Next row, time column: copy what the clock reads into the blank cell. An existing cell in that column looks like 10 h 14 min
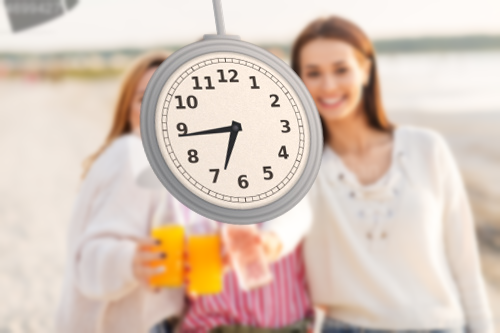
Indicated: 6 h 44 min
